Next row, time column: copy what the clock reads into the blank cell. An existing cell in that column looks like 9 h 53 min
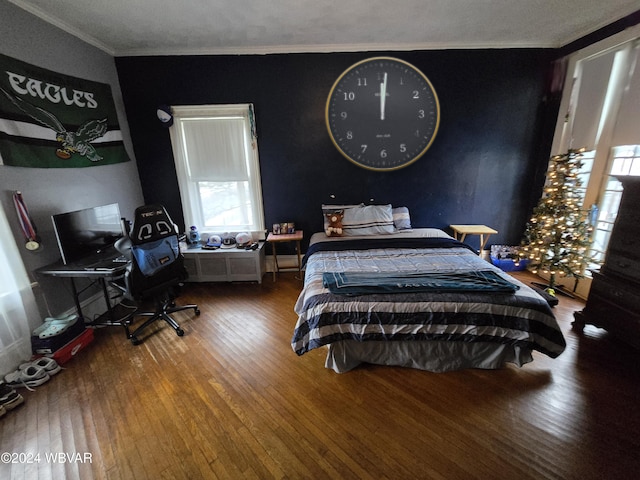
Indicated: 12 h 01 min
